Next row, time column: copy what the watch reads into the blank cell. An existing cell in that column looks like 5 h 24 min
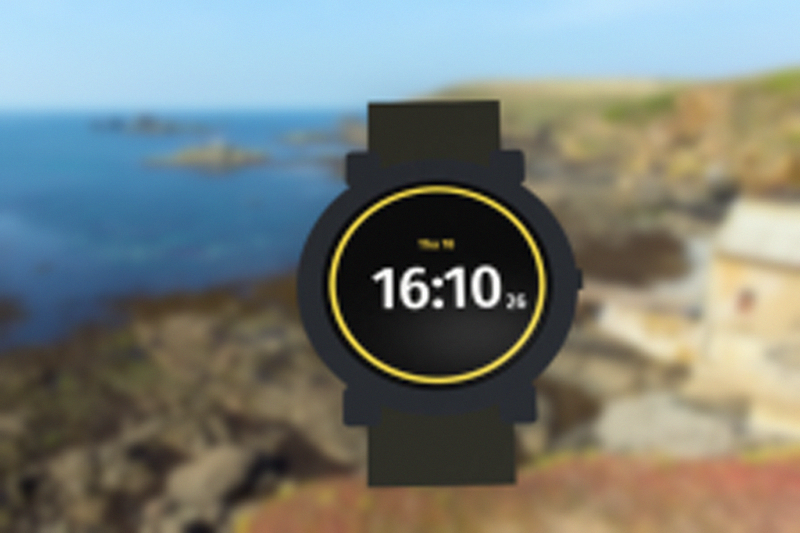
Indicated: 16 h 10 min
